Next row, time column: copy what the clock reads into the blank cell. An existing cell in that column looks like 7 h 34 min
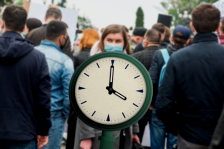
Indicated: 4 h 00 min
